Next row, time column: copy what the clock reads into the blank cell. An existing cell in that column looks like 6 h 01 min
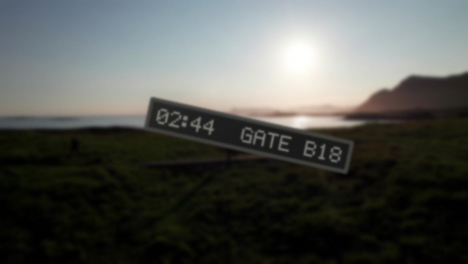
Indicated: 2 h 44 min
